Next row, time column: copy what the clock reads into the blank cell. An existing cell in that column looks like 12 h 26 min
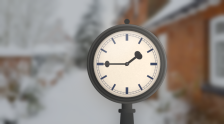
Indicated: 1 h 45 min
